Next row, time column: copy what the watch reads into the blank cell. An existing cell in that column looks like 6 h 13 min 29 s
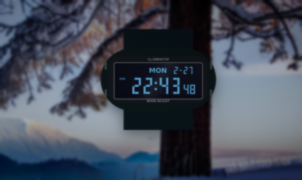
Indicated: 22 h 43 min 48 s
